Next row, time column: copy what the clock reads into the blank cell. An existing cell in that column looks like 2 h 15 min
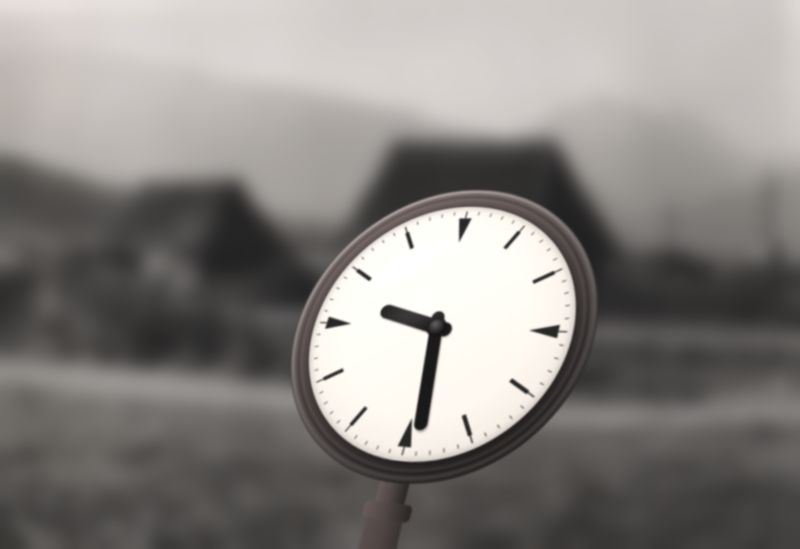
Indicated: 9 h 29 min
